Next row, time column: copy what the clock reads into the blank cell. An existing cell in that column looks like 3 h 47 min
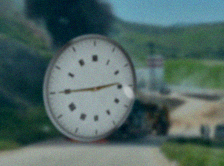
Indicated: 2 h 45 min
